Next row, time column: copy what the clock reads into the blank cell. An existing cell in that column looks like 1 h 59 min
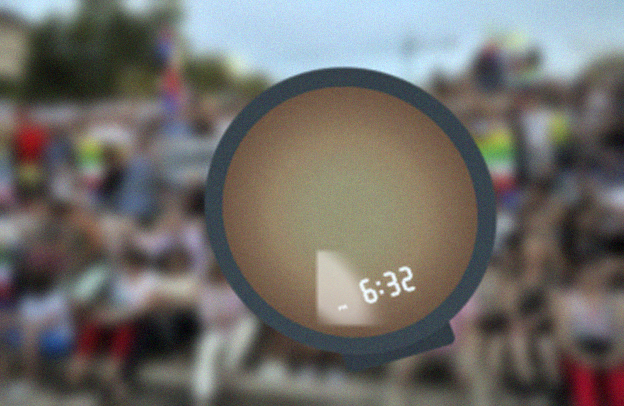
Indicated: 6 h 32 min
